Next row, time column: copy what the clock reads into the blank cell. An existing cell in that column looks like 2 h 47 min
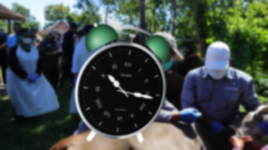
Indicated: 10 h 16 min
